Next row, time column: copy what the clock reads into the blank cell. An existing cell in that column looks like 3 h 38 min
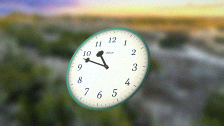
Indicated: 10 h 48 min
